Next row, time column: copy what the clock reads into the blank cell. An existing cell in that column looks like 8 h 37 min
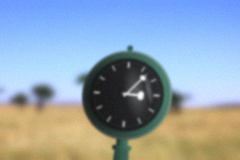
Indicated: 3 h 07 min
